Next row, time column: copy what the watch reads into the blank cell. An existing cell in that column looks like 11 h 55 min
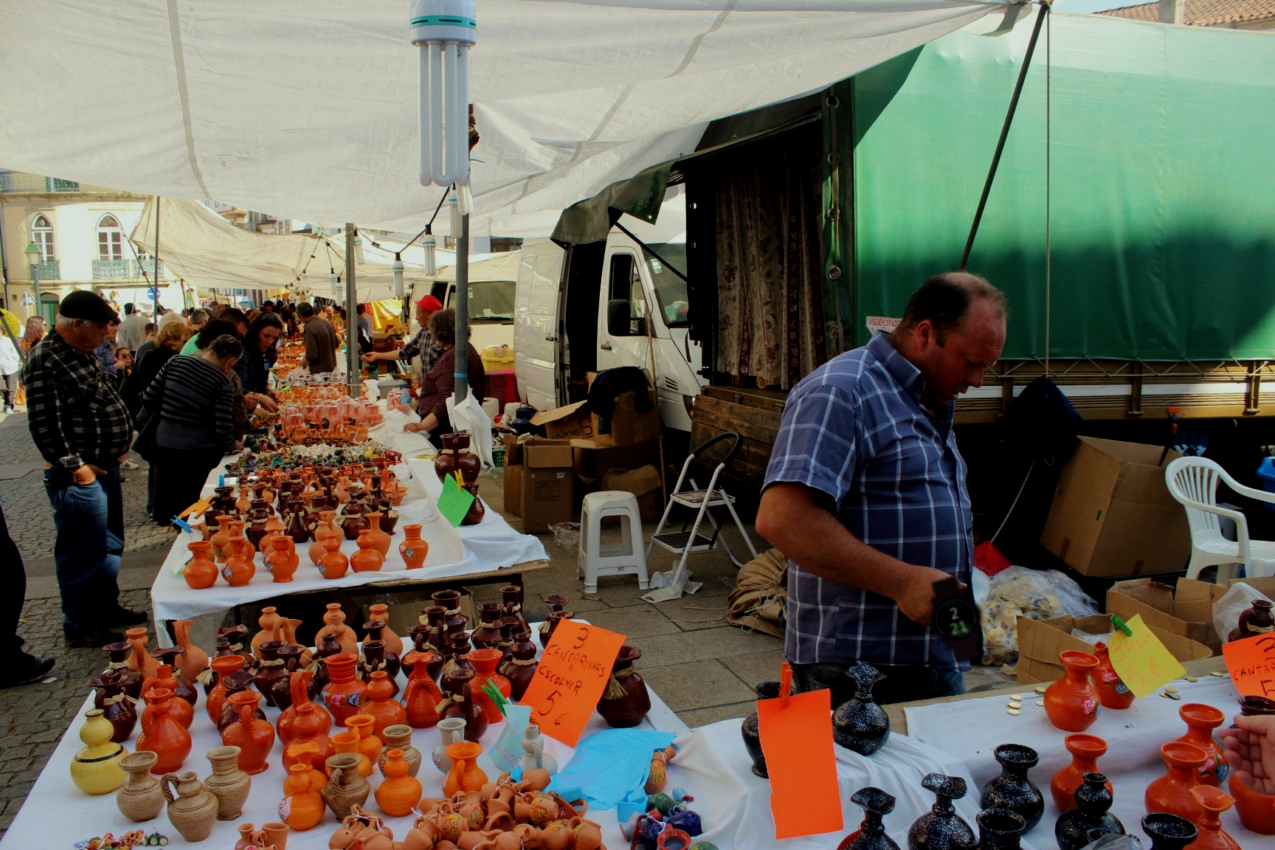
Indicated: 2 h 21 min
